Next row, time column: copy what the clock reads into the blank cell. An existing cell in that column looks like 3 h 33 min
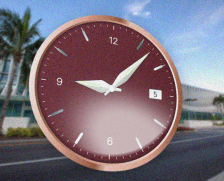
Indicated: 9 h 07 min
